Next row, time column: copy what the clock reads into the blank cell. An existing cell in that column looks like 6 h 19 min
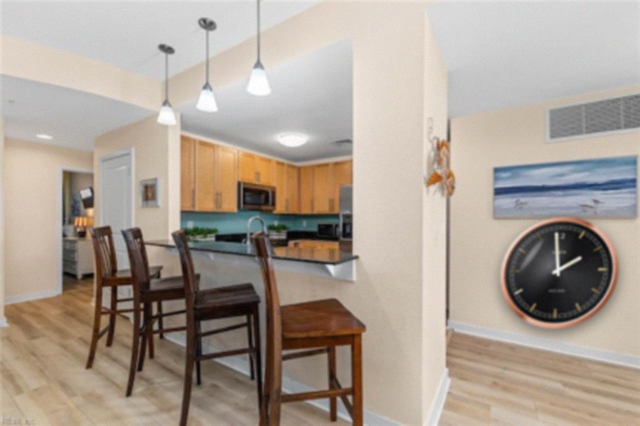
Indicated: 1 h 59 min
